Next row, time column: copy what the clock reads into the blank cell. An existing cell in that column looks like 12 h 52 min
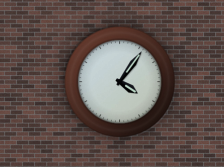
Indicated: 4 h 06 min
